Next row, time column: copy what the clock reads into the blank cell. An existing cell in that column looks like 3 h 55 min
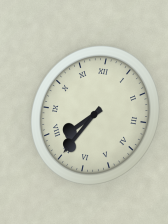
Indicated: 7 h 35 min
